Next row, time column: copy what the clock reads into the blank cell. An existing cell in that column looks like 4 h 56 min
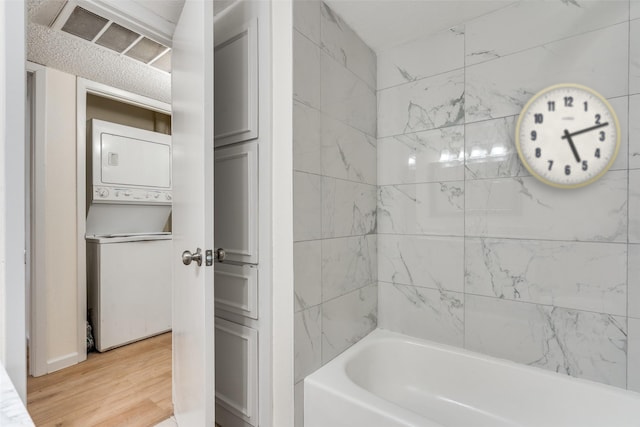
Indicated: 5 h 12 min
